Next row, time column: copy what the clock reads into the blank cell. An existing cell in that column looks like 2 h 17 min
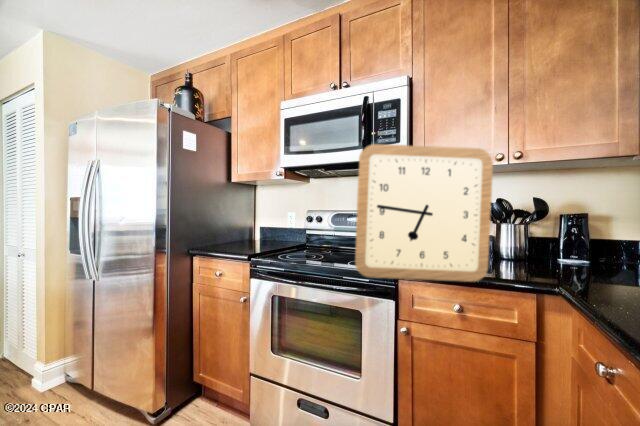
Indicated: 6 h 46 min
